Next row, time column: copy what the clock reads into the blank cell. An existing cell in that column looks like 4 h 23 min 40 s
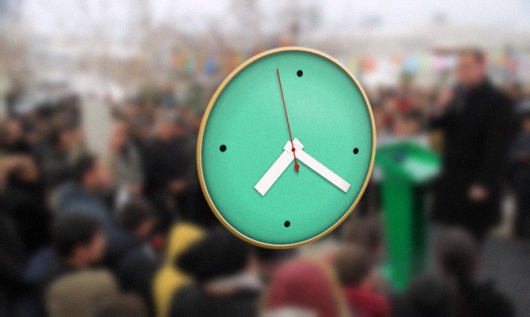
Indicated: 7 h 19 min 57 s
